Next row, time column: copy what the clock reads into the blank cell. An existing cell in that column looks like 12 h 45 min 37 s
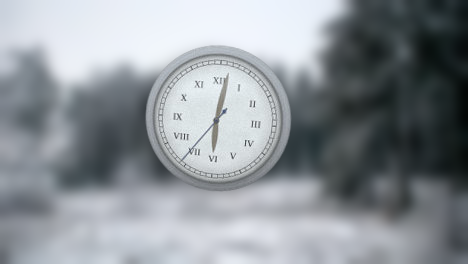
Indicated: 6 h 01 min 36 s
